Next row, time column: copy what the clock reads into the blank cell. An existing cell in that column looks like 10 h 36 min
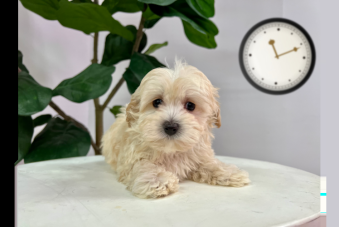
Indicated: 11 h 11 min
